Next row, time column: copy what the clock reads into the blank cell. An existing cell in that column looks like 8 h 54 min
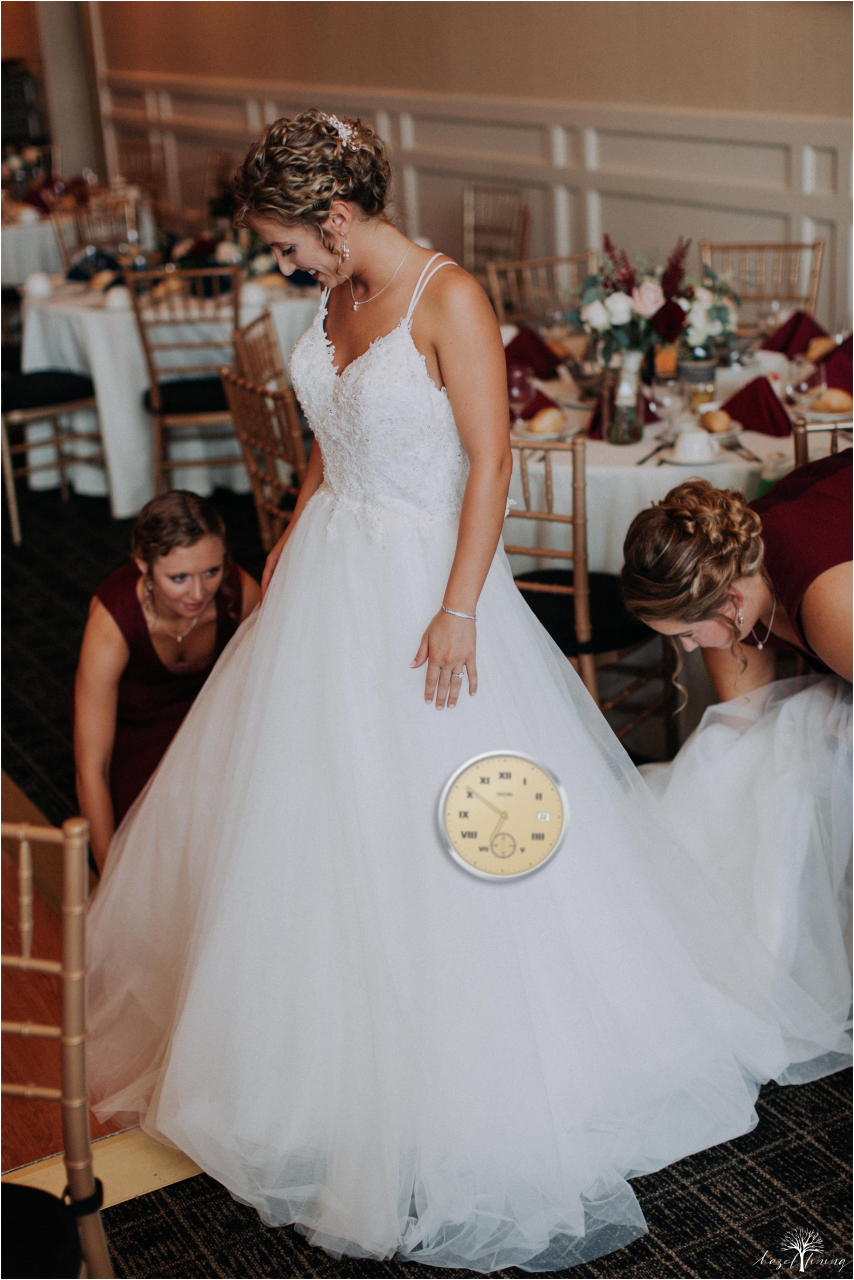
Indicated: 6 h 51 min
